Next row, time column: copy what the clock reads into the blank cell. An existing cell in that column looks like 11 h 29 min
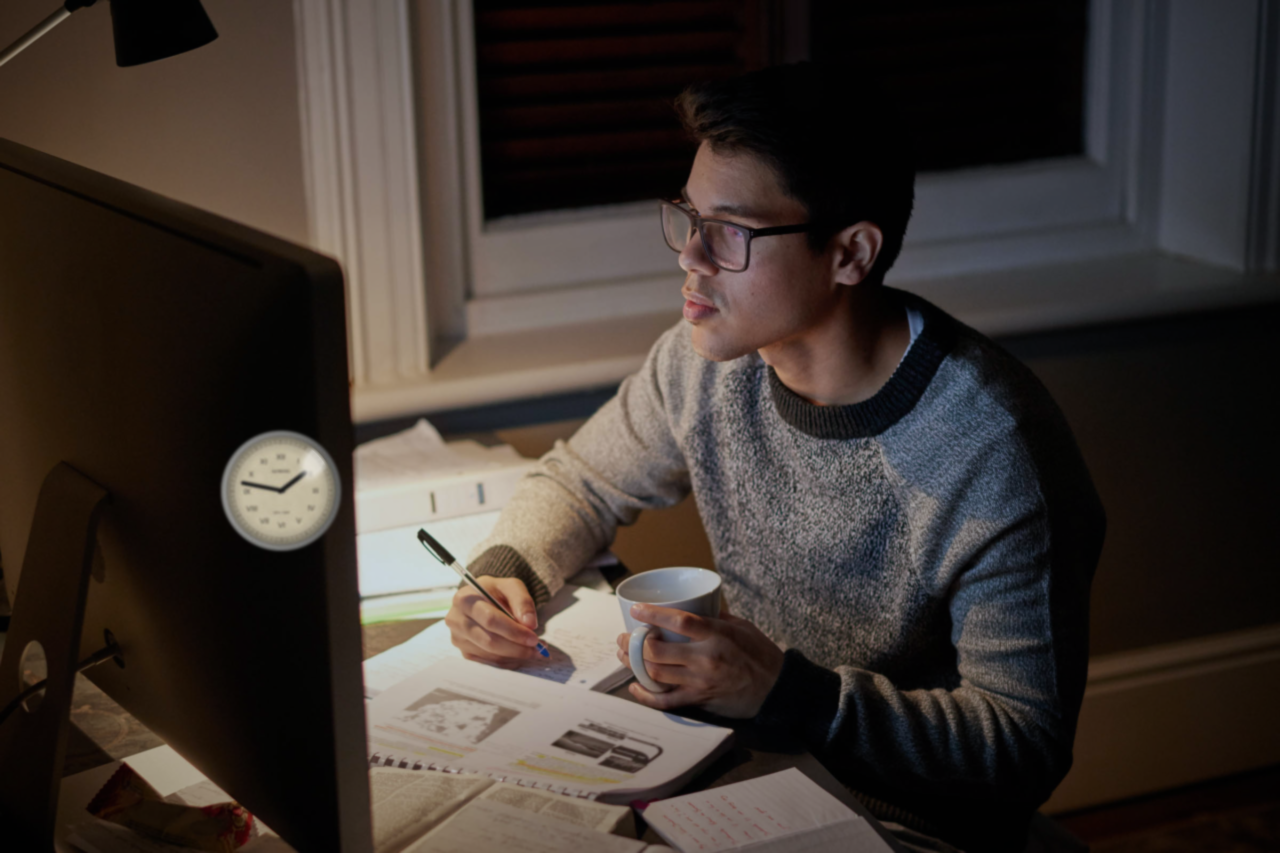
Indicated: 1 h 47 min
